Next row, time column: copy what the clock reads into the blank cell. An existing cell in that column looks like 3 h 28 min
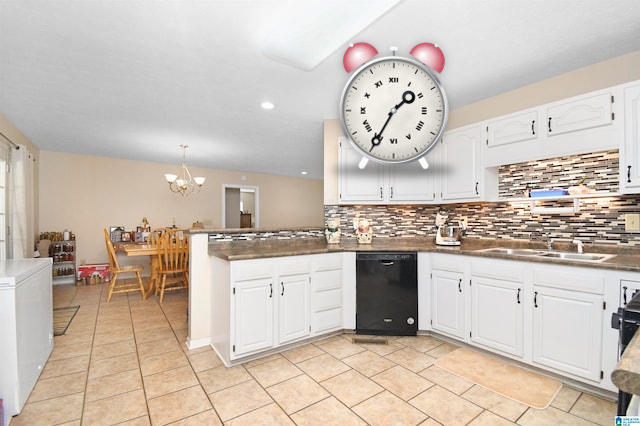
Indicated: 1 h 35 min
